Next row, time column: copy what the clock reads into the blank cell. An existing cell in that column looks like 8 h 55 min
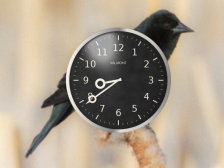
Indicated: 8 h 39 min
